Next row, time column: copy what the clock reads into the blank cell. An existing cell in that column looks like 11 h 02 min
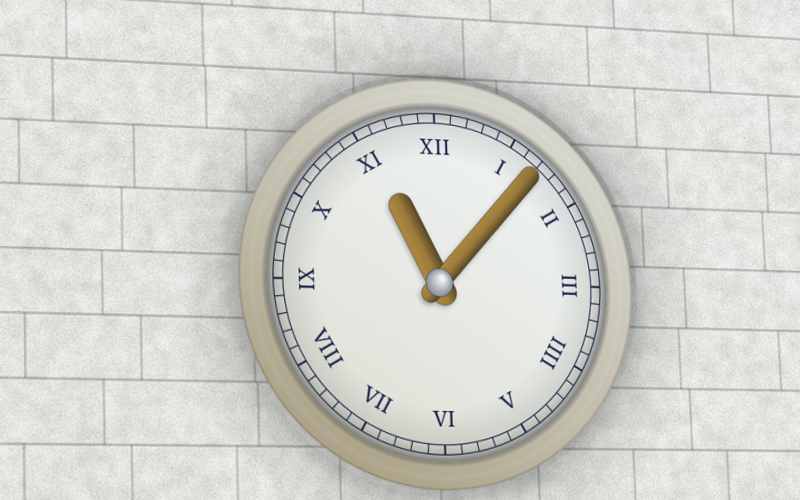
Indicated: 11 h 07 min
